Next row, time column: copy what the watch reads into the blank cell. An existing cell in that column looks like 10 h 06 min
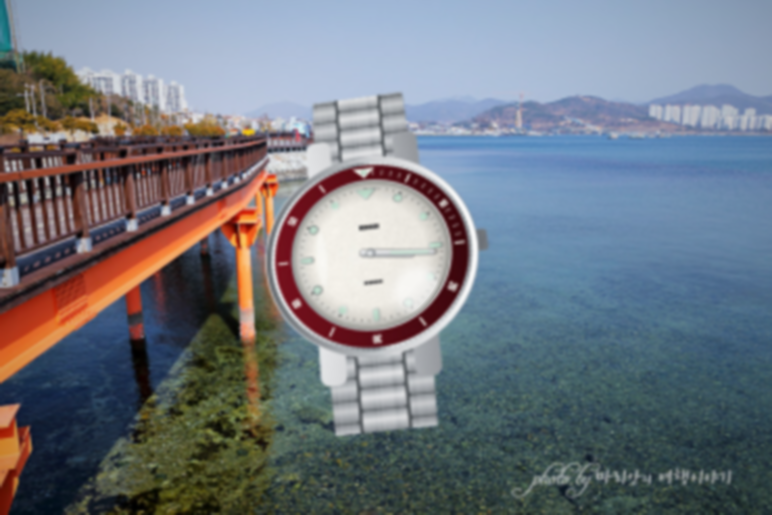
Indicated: 3 h 16 min
